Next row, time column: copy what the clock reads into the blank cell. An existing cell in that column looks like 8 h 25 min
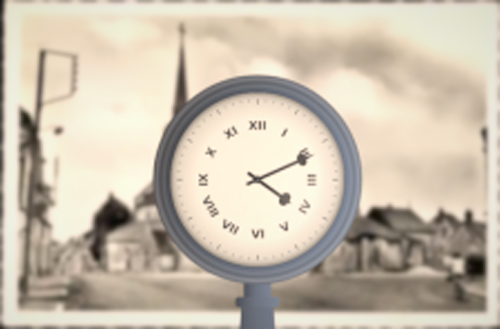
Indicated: 4 h 11 min
